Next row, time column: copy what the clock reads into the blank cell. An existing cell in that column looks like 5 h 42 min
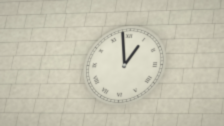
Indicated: 12 h 58 min
